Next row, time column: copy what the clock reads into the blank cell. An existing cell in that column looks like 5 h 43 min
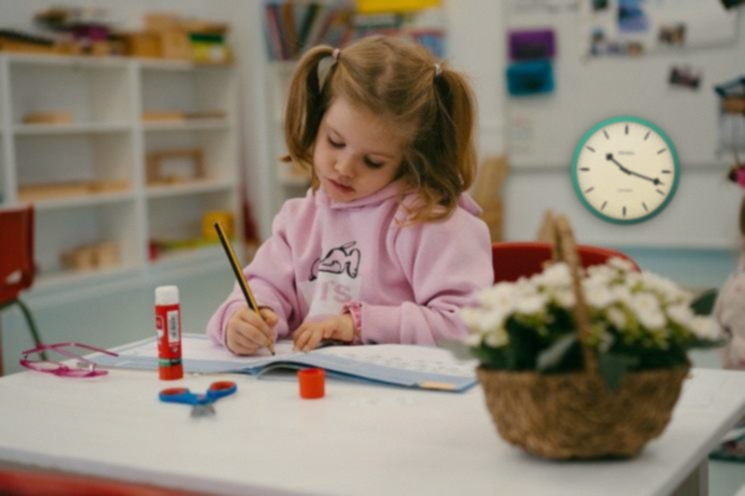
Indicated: 10 h 18 min
